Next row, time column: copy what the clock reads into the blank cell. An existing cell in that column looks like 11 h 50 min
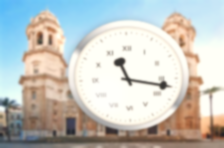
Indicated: 11 h 17 min
